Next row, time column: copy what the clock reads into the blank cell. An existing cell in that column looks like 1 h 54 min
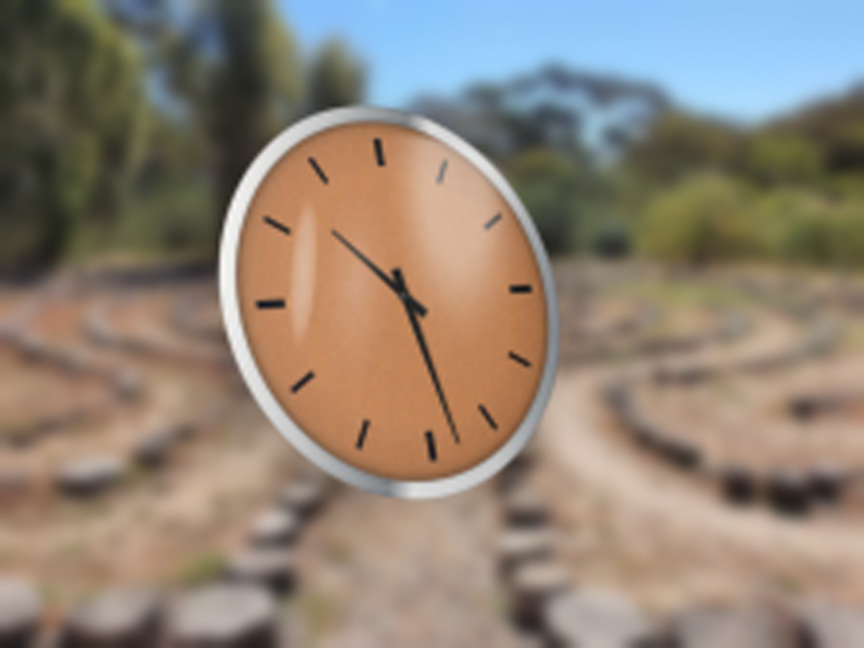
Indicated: 10 h 28 min
